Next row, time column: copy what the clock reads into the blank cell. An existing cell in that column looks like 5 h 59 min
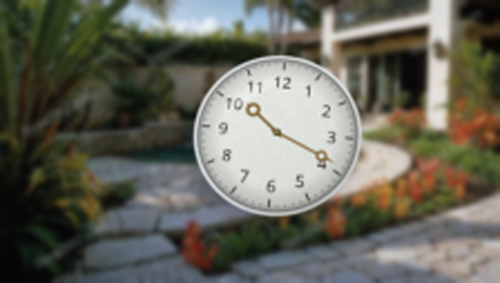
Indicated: 10 h 19 min
